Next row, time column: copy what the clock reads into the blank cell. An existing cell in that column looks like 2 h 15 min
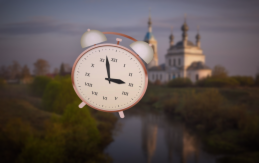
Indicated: 2 h 57 min
